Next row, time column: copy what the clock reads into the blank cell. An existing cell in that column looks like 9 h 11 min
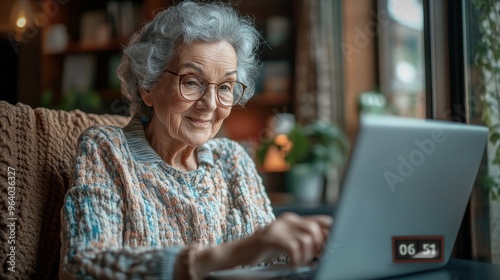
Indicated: 6 h 51 min
